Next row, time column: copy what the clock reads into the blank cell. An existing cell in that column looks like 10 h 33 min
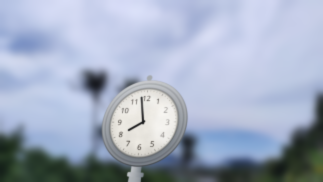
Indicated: 7 h 58 min
